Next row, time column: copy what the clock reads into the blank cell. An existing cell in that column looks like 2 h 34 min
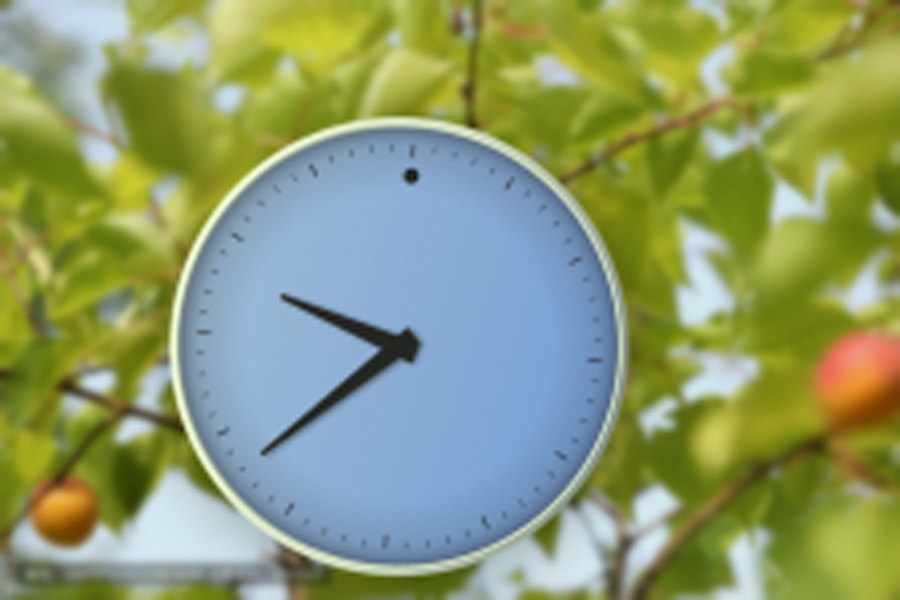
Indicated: 9 h 38 min
